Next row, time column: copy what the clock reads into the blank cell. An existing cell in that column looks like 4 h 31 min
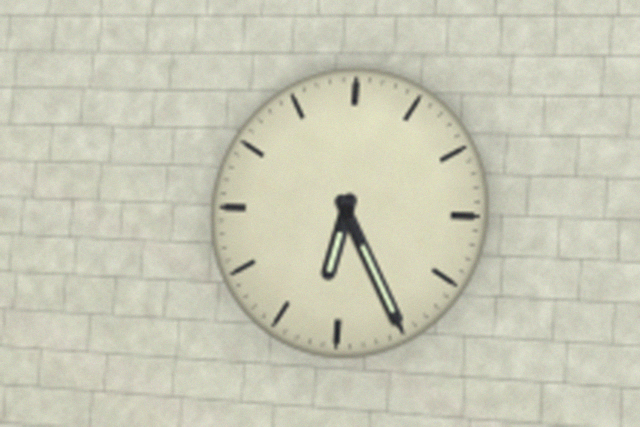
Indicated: 6 h 25 min
